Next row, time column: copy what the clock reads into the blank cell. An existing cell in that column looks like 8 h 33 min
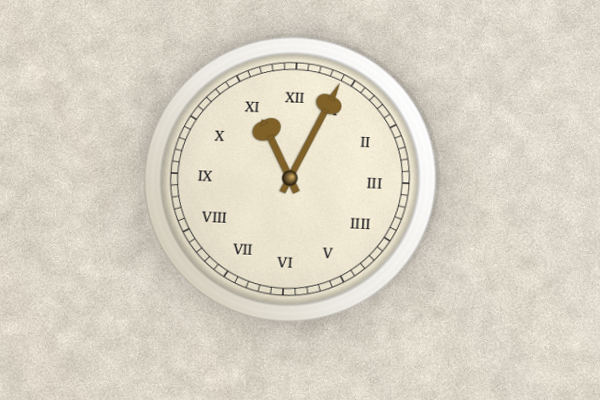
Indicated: 11 h 04 min
